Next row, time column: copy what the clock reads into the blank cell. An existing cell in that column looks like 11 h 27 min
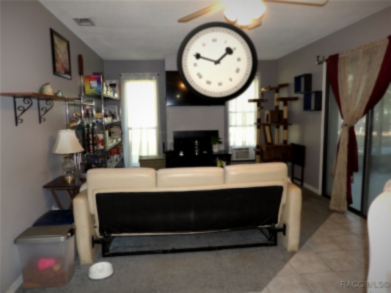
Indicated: 1 h 49 min
